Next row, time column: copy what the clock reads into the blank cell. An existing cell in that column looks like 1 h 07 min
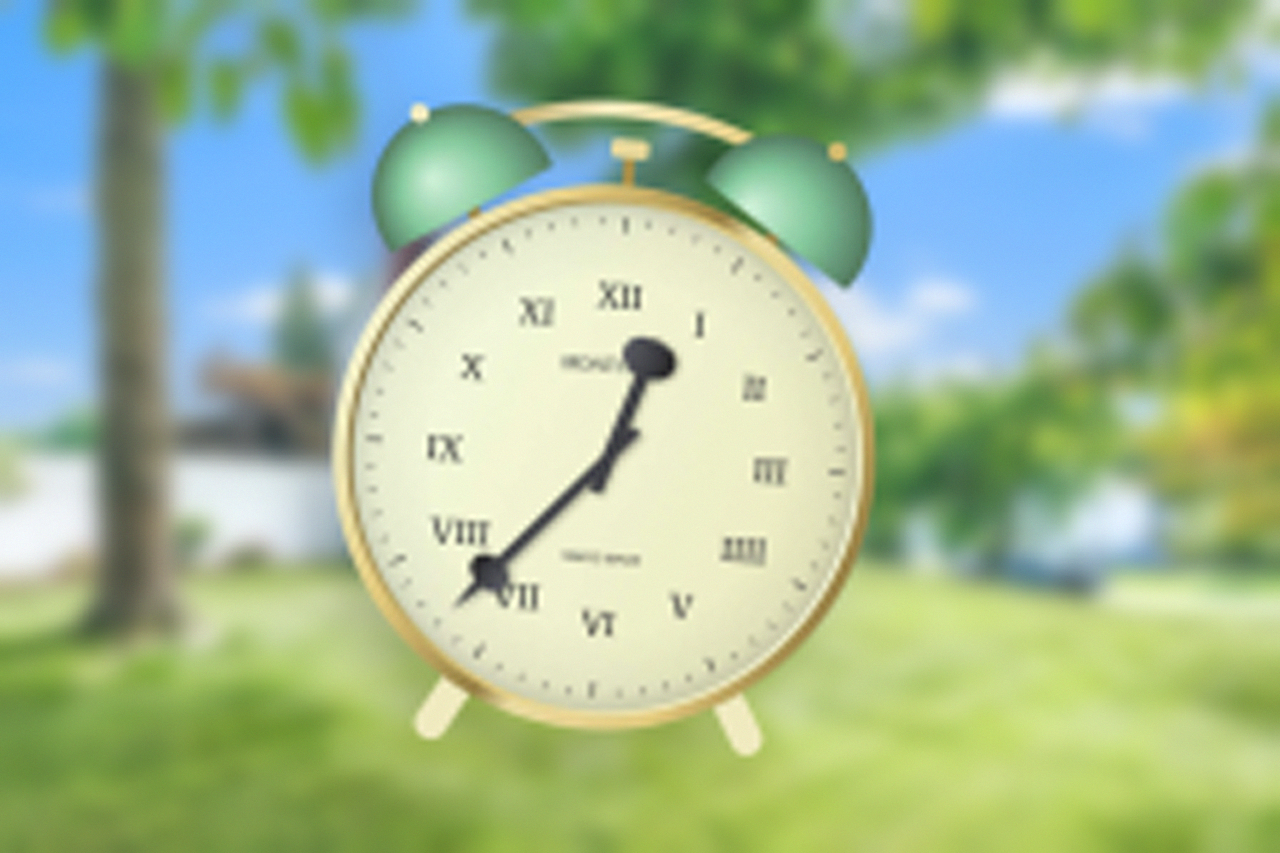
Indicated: 12 h 37 min
